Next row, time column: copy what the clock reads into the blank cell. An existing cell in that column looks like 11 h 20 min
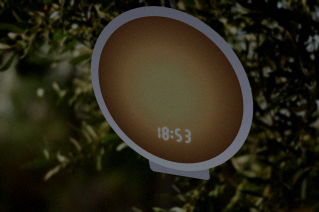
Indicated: 18 h 53 min
